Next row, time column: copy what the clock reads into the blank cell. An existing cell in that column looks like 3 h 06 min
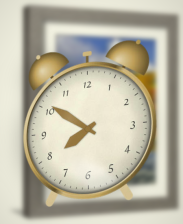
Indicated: 7 h 51 min
